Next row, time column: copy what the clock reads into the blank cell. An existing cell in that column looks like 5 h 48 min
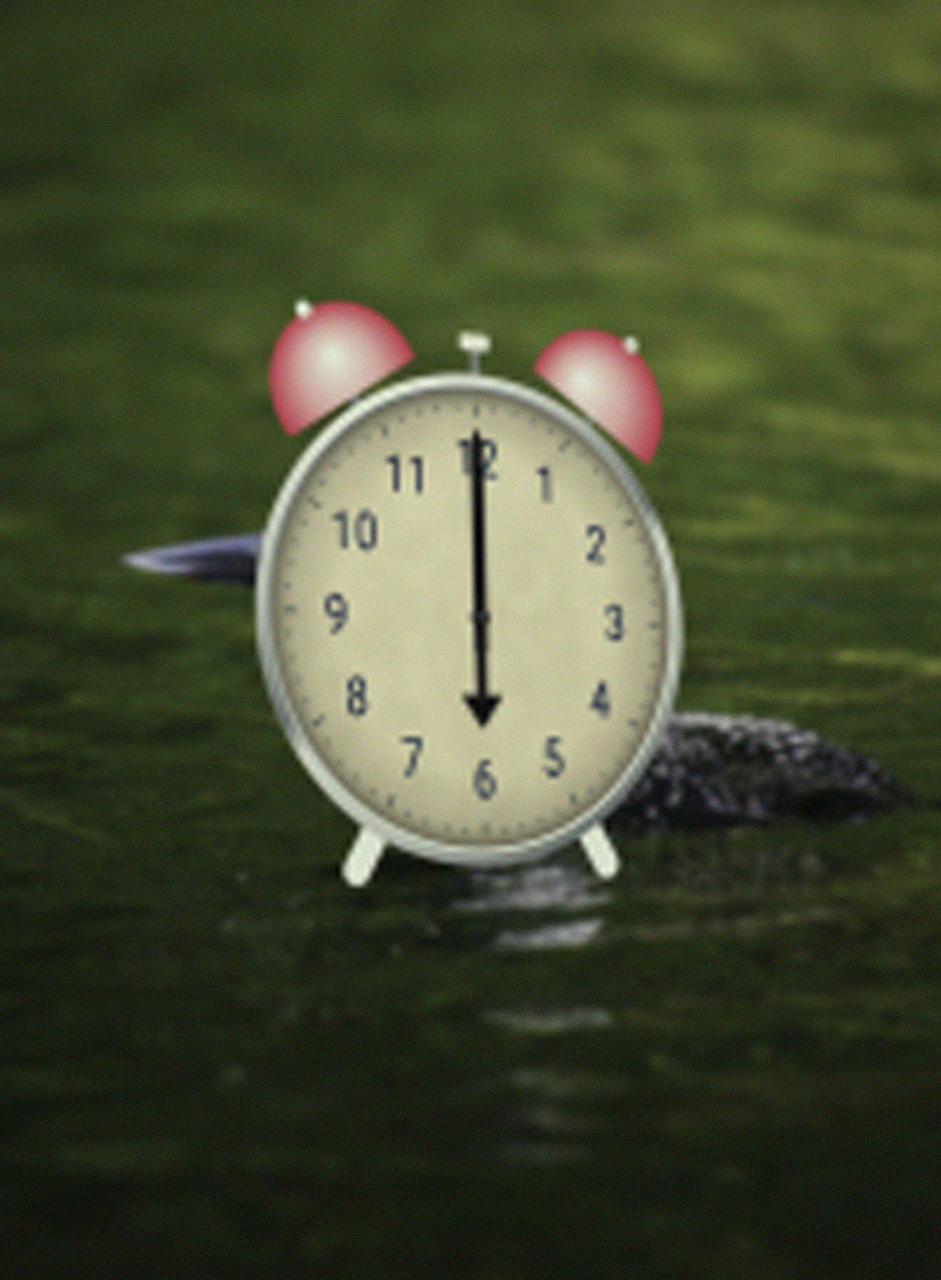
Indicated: 6 h 00 min
